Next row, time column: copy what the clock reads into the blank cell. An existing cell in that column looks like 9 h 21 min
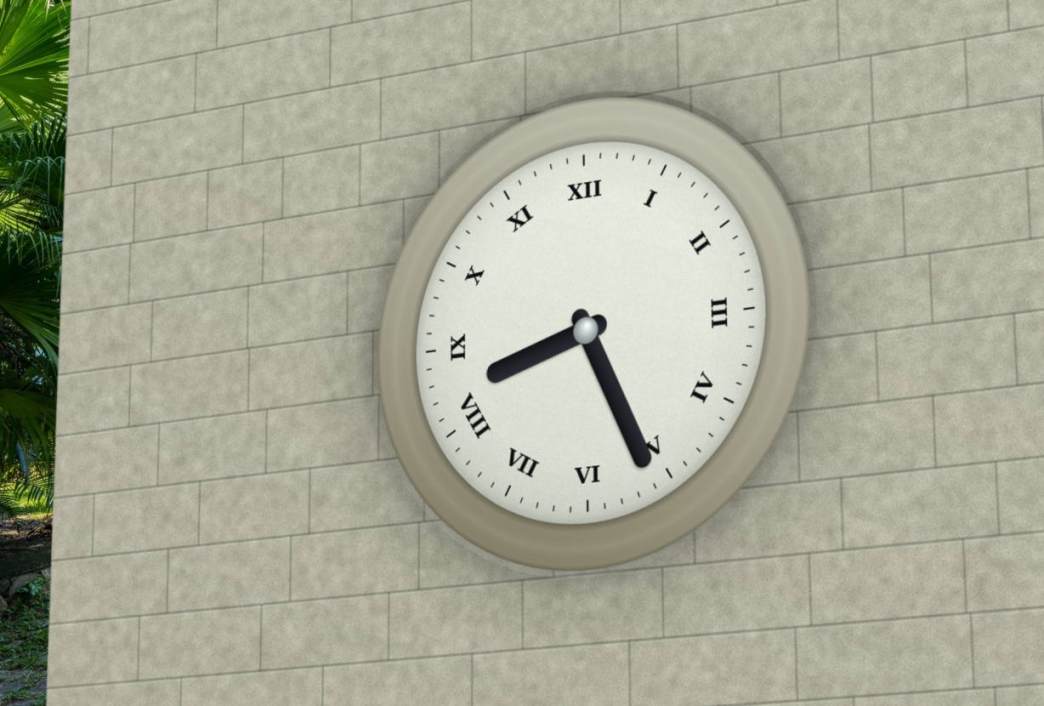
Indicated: 8 h 26 min
